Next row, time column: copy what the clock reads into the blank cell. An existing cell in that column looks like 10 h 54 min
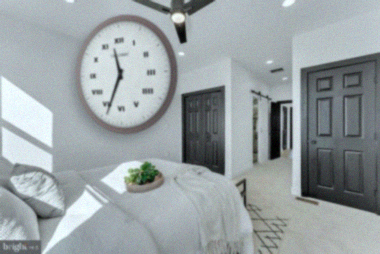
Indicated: 11 h 34 min
